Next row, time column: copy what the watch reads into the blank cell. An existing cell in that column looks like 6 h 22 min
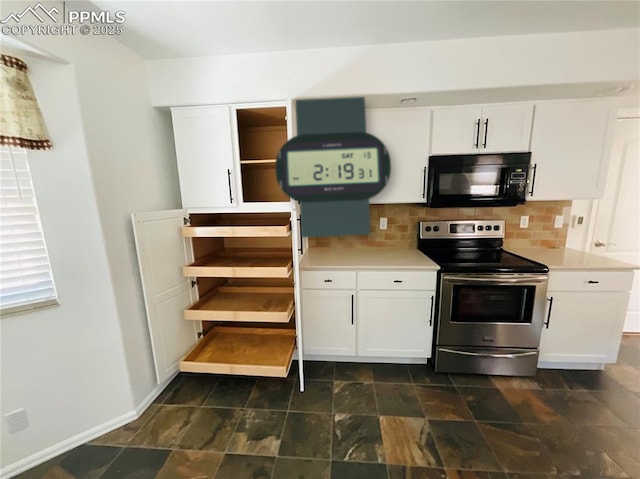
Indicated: 2 h 19 min
